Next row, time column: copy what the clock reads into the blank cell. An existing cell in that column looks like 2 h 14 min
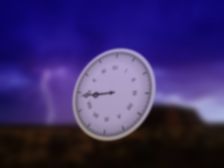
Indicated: 8 h 44 min
